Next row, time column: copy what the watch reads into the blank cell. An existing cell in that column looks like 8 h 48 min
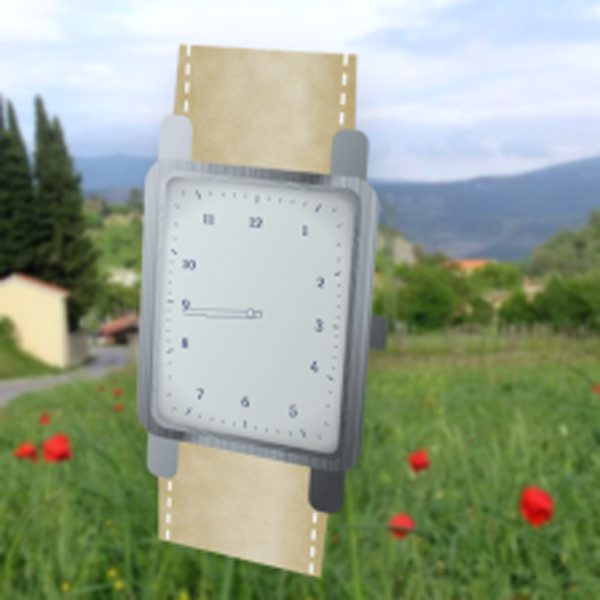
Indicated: 8 h 44 min
